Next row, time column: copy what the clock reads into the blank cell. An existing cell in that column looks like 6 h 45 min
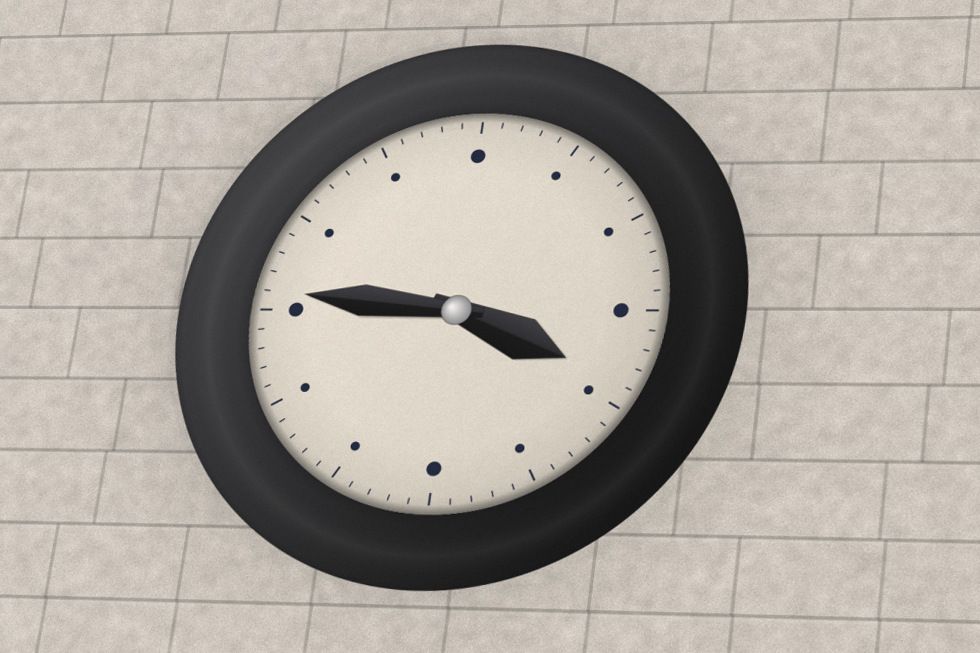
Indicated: 3 h 46 min
